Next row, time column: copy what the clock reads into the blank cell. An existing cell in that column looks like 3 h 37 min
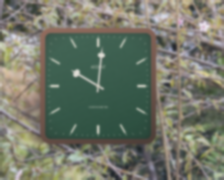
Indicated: 10 h 01 min
